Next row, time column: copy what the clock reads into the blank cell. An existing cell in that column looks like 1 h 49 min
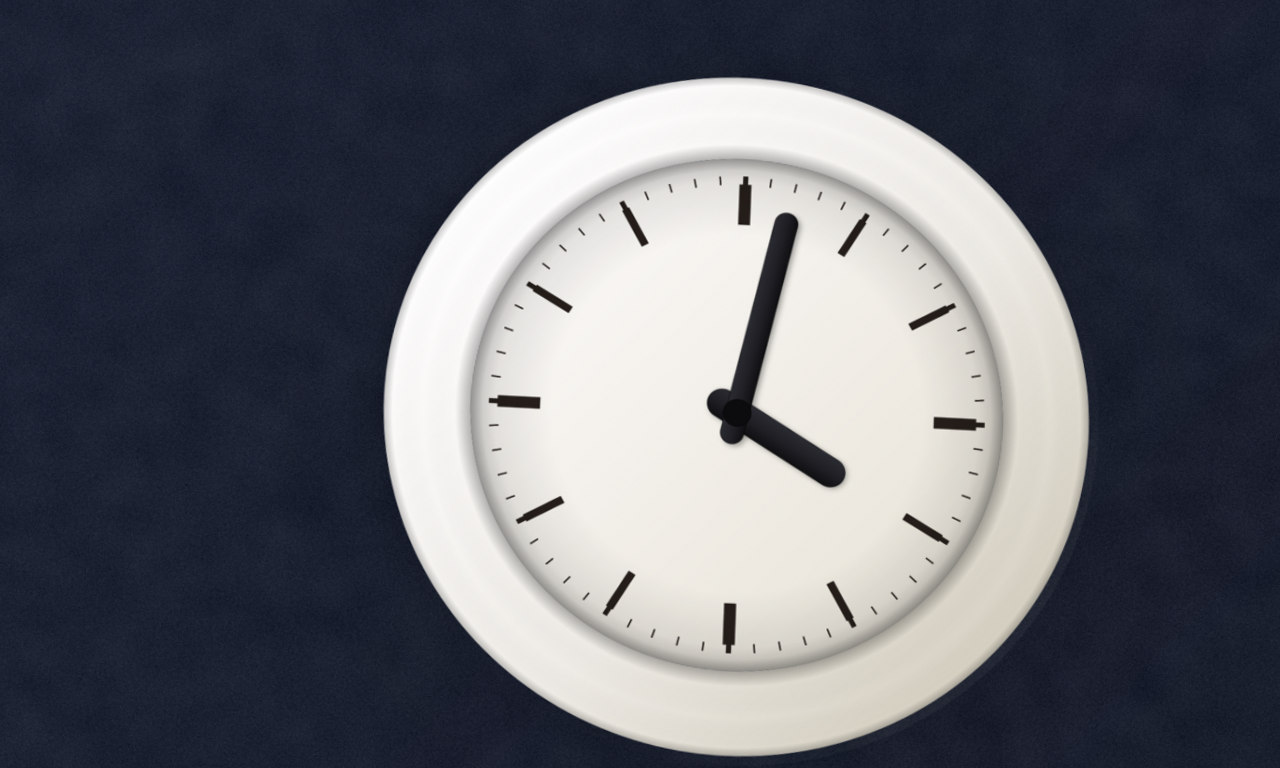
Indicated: 4 h 02 min
